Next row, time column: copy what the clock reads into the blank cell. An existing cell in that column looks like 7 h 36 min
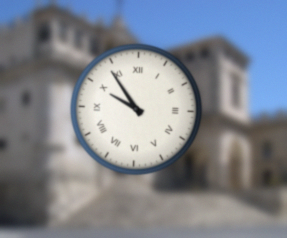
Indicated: 9 h 54 min
